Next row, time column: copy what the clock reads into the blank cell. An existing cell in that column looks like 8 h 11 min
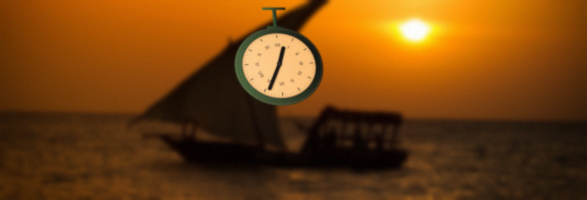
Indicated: 12 h 34 min
